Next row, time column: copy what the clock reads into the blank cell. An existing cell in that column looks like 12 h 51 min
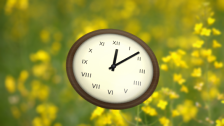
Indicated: 12 h 08 min
